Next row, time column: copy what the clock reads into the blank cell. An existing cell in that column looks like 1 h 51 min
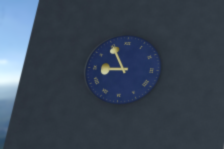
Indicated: 8 h 55 min
